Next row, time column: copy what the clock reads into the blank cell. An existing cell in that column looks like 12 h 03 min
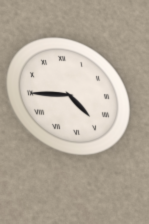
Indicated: 4 h 45 min
